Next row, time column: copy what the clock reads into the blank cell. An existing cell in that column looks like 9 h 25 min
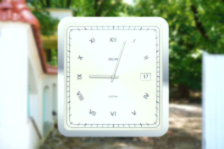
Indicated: 9 h 03 min
